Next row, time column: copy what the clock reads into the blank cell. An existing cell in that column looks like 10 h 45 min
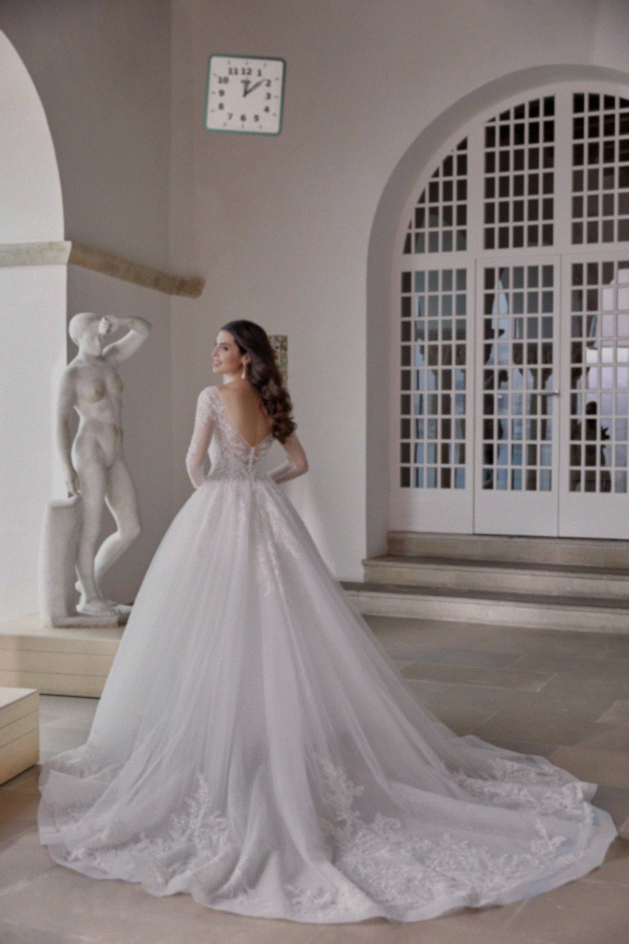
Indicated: 12 h 08 min
